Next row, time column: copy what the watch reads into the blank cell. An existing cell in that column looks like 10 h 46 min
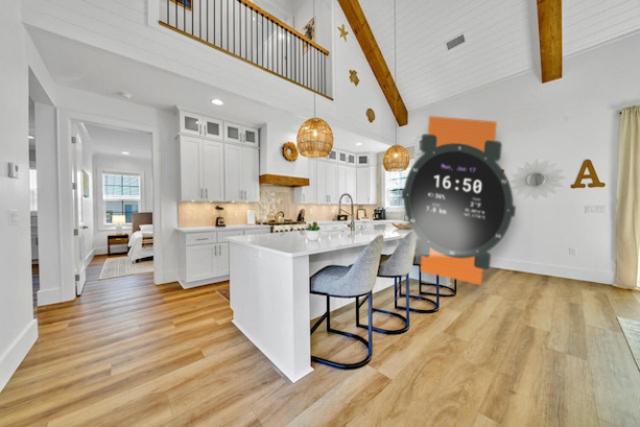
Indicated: 16 h 50 min
